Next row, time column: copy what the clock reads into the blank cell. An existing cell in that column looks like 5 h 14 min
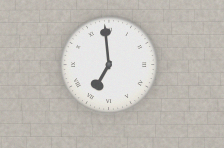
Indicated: 6 h 59 min
